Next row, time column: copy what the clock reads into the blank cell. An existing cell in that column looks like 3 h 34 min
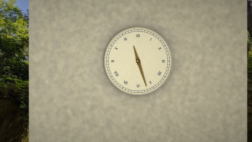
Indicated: 11 h 27 min
